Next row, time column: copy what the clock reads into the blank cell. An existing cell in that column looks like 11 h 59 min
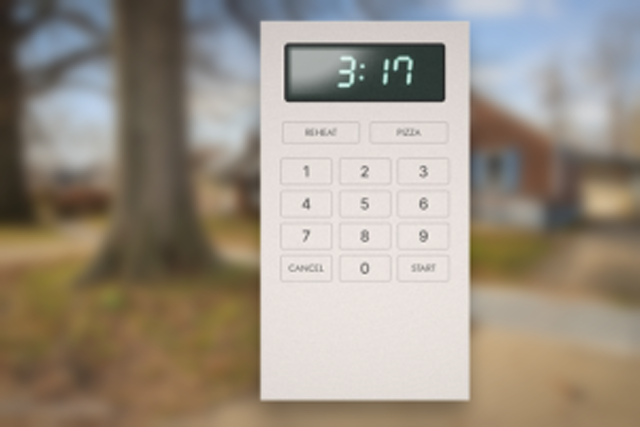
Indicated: 3 h 17 min
